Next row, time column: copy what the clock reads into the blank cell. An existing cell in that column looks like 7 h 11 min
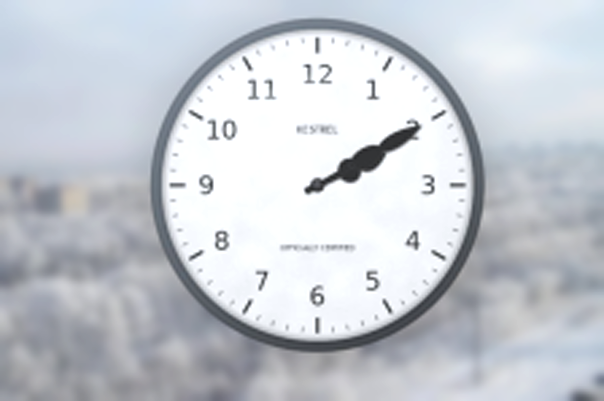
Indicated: 2 h 10 min
